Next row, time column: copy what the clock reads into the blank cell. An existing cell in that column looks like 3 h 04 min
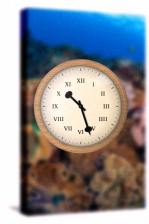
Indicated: 10 h 27 min
